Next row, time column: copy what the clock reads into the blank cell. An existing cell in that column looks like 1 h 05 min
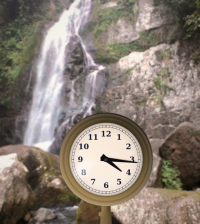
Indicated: 4 h 16 min
